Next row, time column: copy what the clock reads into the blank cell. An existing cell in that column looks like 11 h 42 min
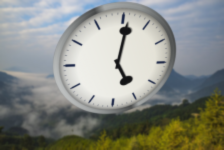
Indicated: 5 h 01 min
